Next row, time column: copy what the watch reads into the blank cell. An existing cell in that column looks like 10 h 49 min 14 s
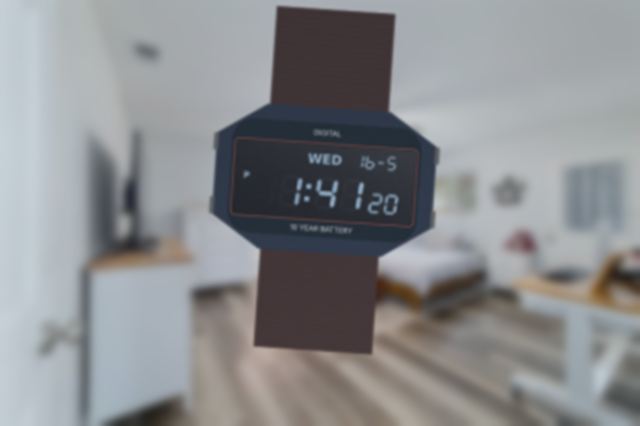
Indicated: 1 h 41 min 20 s
